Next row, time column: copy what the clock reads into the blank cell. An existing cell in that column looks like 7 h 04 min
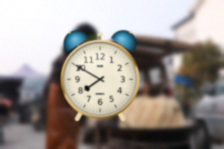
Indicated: 7 h 50 min
